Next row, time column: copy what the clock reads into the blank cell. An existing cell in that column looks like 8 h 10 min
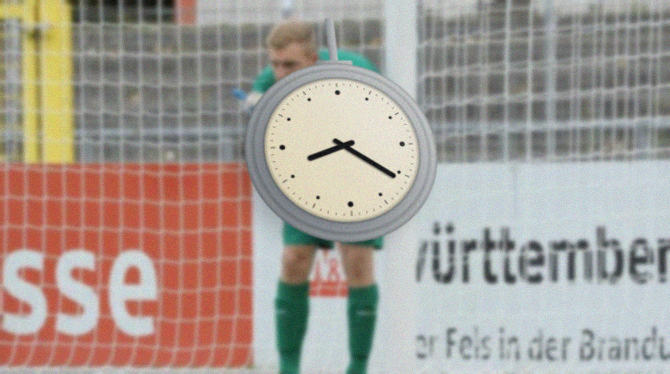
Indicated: 8 h 21 min
